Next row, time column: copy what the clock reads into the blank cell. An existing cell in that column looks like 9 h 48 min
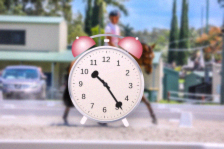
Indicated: 10 h 24 min
